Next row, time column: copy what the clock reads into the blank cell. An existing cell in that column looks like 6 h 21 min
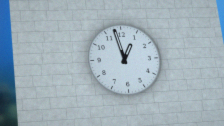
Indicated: 12 h 58 min
